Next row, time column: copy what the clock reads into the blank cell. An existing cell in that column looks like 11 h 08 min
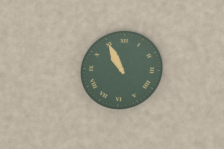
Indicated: 10 h 55 min
